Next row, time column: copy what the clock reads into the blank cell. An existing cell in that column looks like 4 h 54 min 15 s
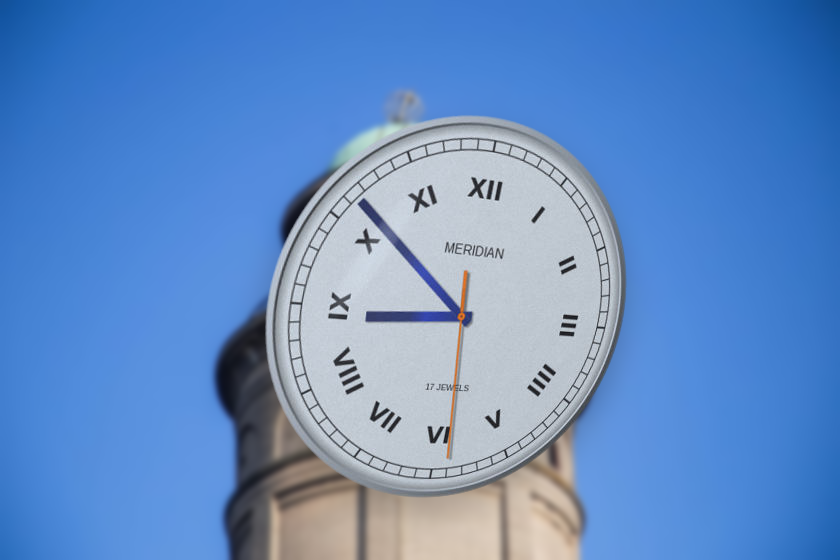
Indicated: 8 h 51 min 29 s
